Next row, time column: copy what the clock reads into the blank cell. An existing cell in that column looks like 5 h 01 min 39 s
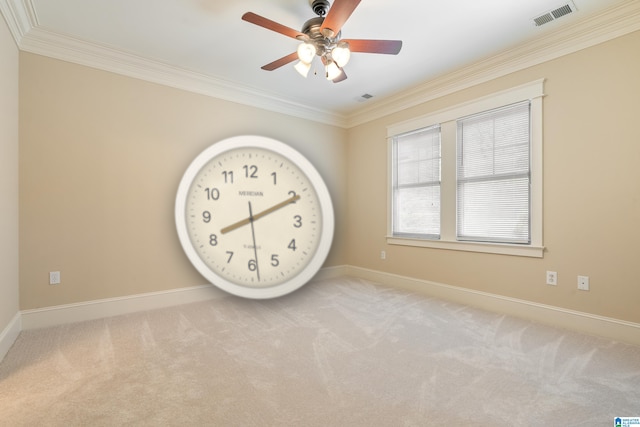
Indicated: 8 h 10 min 29 s
